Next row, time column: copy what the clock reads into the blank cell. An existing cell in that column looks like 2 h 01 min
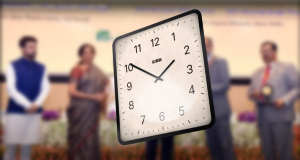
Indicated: 1 h 51 min
